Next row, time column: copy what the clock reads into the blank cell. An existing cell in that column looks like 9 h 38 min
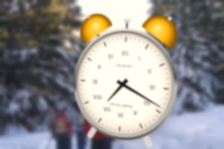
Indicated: 7 h 19 min
